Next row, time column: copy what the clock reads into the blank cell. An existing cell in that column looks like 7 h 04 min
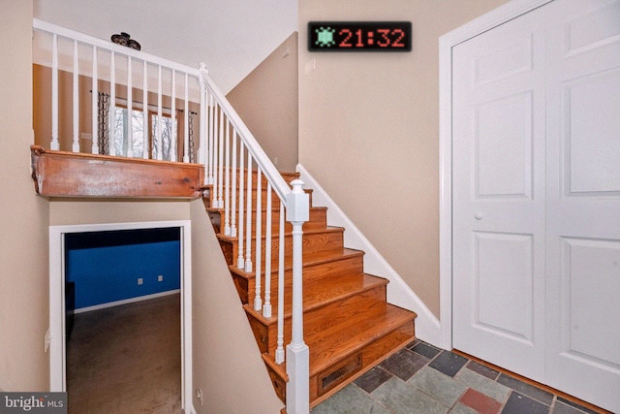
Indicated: 21 h 32 min
